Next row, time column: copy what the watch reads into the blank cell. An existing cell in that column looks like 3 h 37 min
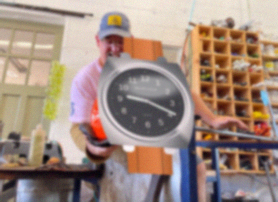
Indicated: 9 h 19 min
